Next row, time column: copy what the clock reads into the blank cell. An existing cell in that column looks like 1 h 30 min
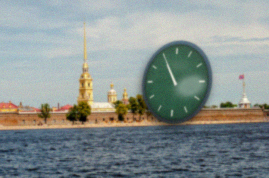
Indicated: 10 h 55 min
